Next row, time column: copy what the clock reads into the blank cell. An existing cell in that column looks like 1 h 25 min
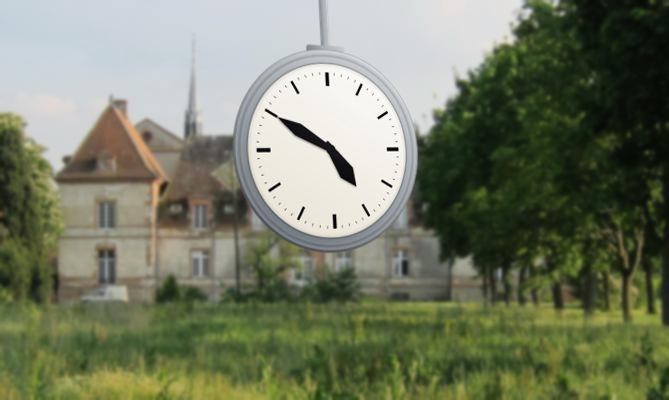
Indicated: 4 h 50 min
